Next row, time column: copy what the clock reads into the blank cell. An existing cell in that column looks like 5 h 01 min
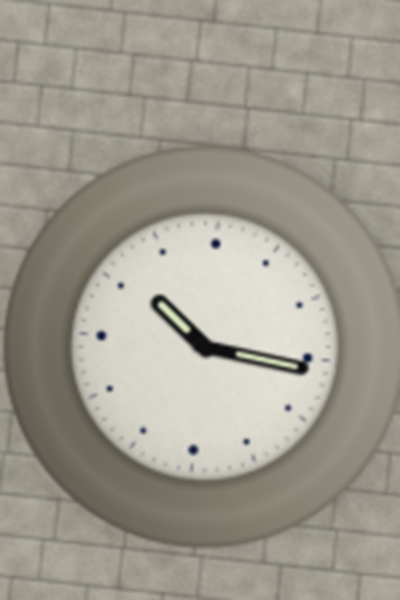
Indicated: 10 h 16 min
